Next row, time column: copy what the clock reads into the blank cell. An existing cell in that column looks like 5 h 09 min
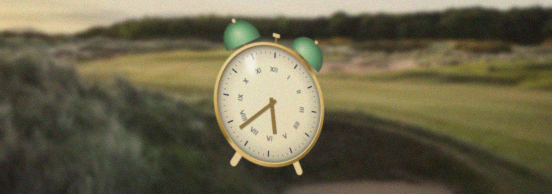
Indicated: 5 h 38 min
